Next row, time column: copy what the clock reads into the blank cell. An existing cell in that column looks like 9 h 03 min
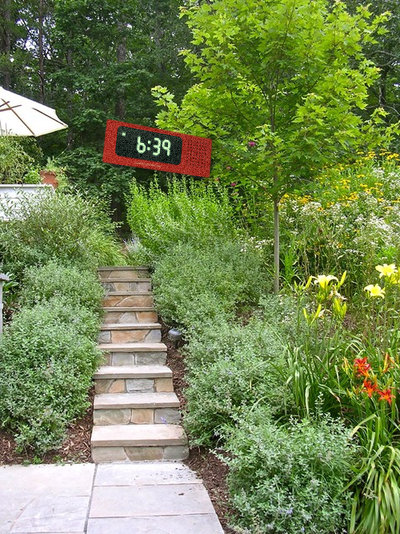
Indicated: 6 h 39 min
